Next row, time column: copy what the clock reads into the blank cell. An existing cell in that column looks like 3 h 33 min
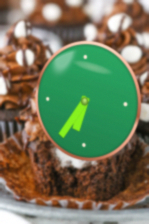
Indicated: 6 h 36 min
